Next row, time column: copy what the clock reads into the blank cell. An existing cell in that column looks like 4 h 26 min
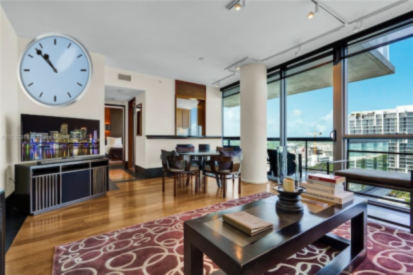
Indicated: 10 h 53 min
